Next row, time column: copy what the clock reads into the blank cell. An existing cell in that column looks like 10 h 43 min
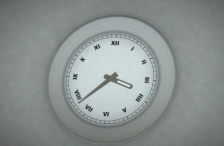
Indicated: 3 h 38 min
